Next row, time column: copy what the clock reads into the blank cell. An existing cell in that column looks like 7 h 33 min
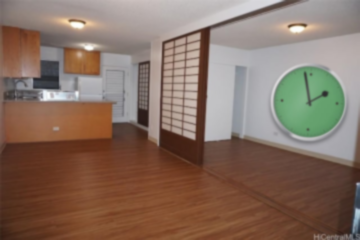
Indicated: 1 h 58 min
